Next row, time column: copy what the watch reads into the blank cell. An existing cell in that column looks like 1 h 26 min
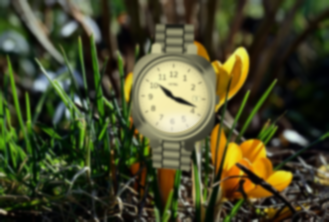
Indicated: 10 h 18 min
